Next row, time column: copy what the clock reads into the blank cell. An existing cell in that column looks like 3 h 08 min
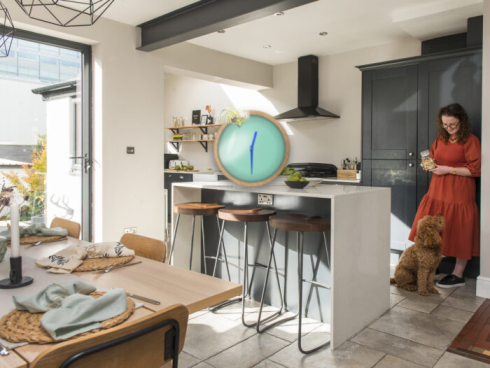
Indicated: 12 h 30 min
